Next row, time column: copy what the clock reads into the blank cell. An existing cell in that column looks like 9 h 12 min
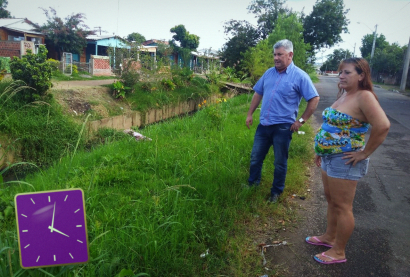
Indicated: 4 h 02 min
